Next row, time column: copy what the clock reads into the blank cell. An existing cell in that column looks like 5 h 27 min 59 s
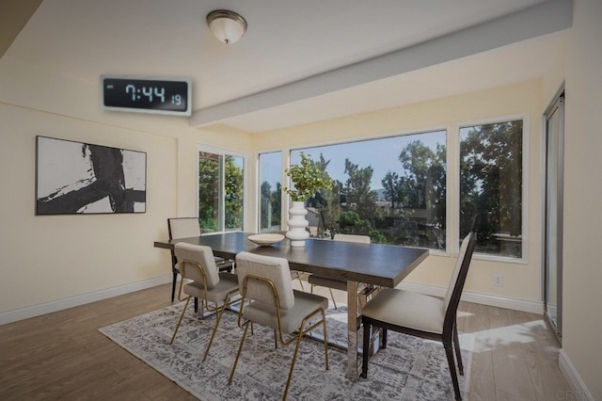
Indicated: 7 h 44 min 19 s
